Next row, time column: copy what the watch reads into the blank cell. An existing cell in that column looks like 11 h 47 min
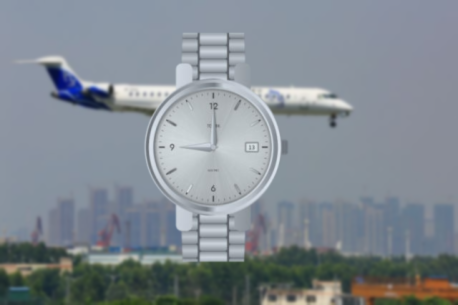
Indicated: 9 h 00 min
